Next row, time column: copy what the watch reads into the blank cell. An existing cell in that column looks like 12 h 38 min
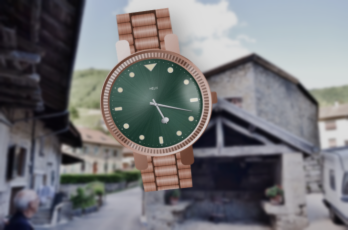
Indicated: 5 h 18 min
